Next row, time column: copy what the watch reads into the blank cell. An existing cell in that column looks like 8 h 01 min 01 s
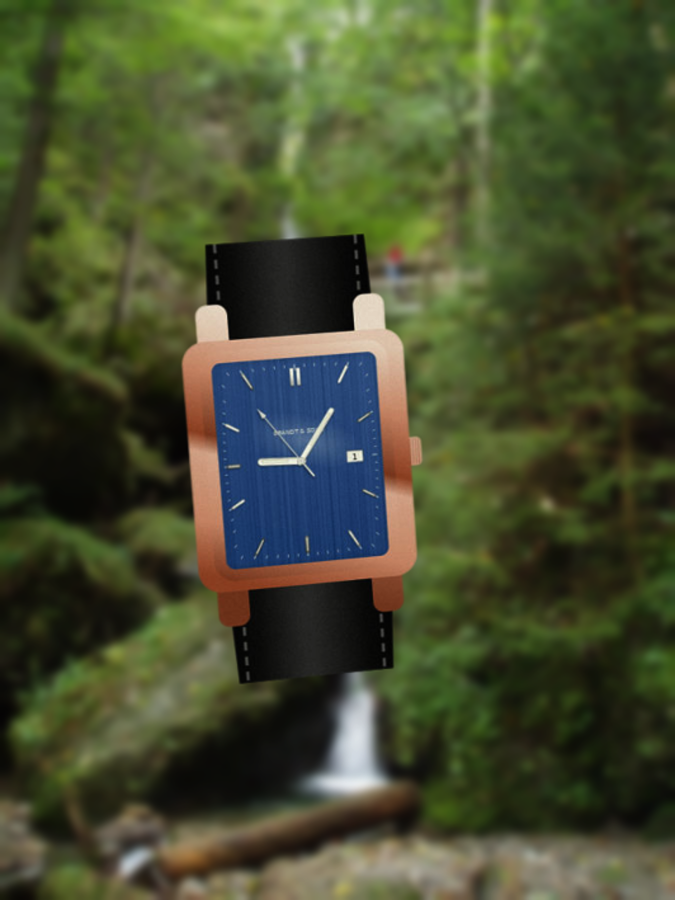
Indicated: 9 h 05 min 54 s
